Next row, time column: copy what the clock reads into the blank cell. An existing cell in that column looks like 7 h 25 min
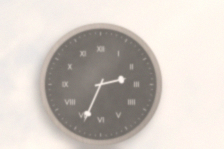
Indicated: 2 h 34 min
